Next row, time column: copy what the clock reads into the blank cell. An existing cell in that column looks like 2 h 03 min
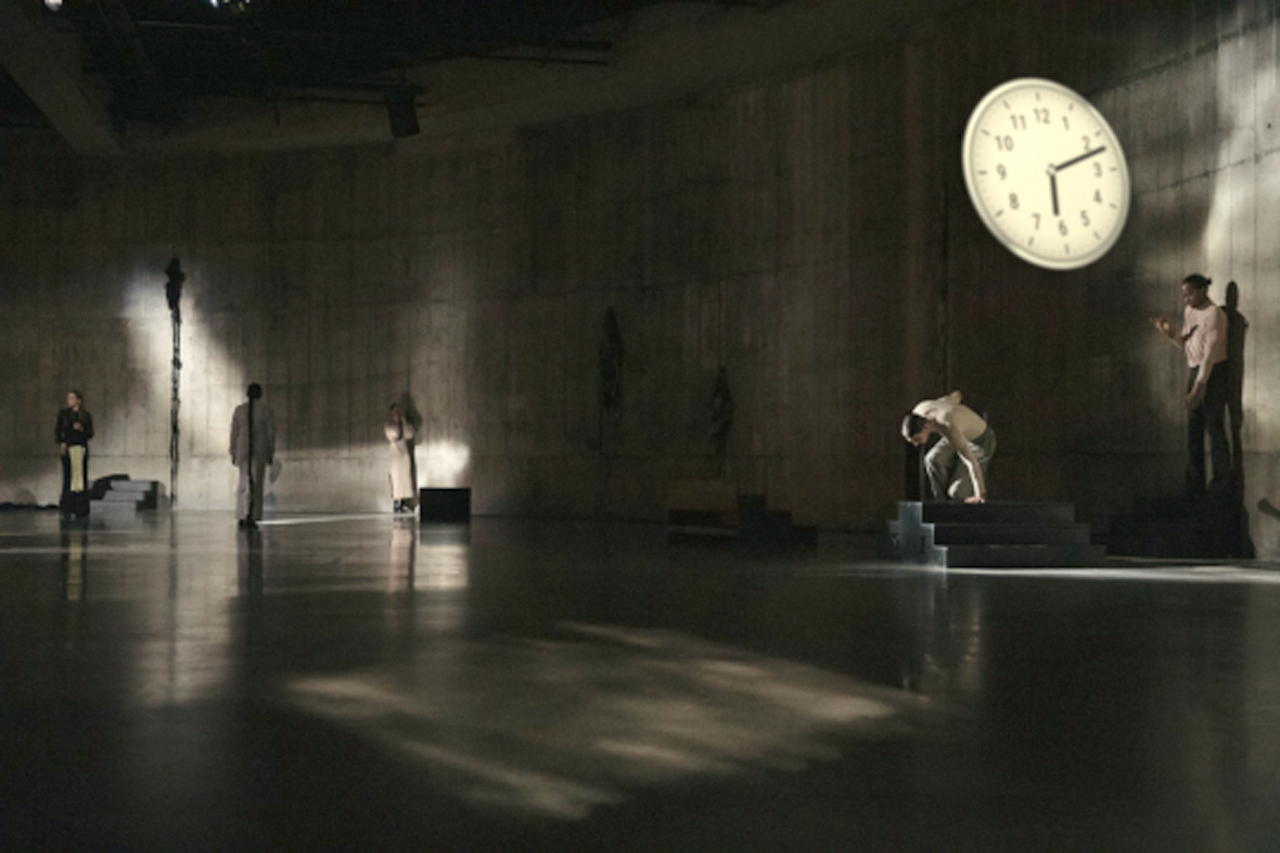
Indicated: 6 h 12 min
